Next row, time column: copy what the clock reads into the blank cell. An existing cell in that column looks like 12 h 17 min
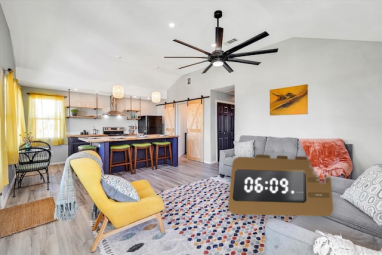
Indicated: 6 h 09 min
